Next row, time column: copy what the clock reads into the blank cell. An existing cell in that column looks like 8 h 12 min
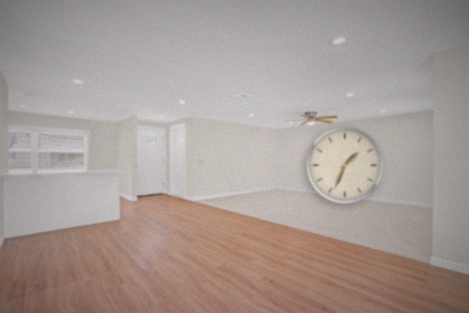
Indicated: 1 h 34 min
